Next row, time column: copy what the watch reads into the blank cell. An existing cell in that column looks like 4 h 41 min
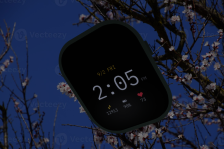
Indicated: 2 h 05 min
